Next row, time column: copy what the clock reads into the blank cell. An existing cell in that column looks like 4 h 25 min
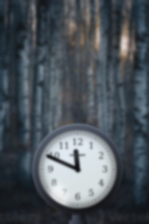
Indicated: 11 h 49 min
